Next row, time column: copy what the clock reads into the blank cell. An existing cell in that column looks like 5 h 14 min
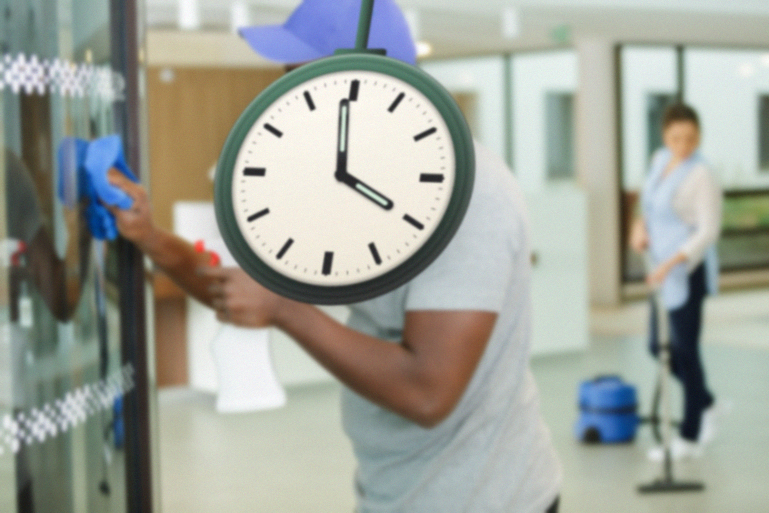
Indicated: 3 h 59 min
